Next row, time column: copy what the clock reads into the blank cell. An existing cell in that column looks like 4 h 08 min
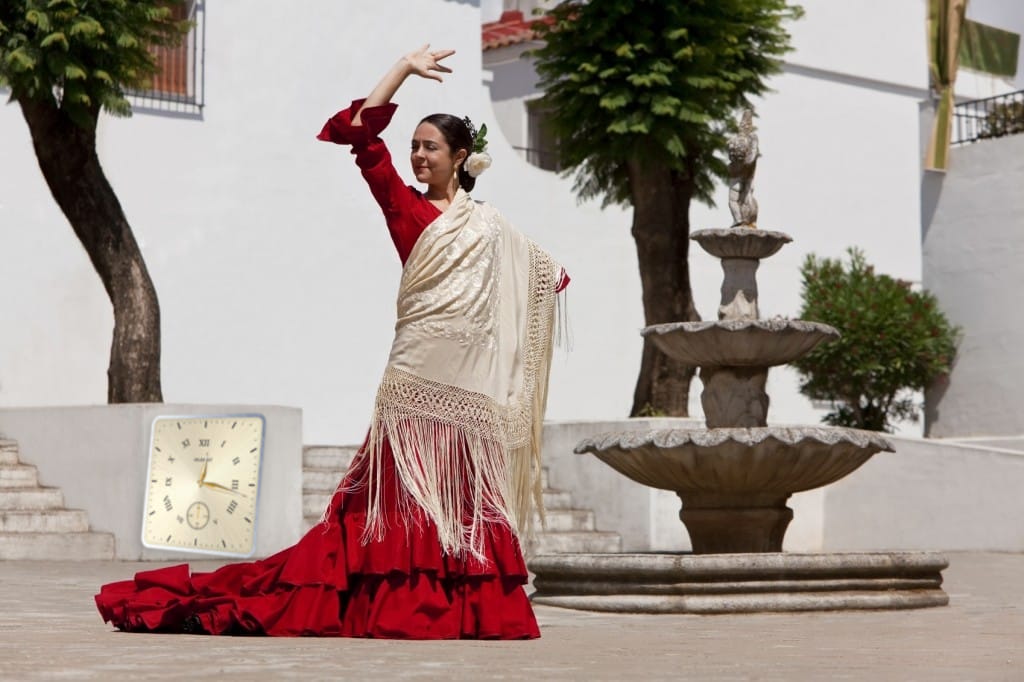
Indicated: 12 h 17 min
